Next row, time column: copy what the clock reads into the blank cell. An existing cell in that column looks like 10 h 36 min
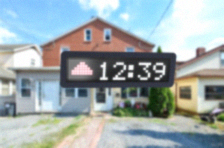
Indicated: 12 h 39 min
